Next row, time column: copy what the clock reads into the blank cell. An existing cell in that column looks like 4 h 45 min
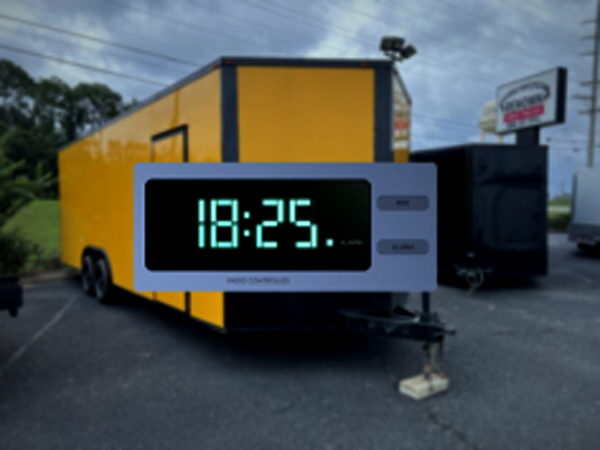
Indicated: 18 h 25 min
